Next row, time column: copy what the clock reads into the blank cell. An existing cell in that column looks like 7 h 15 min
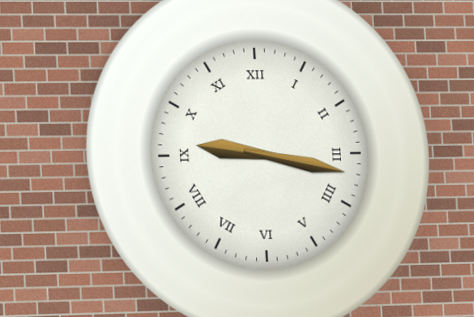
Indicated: 9 h 17 min
